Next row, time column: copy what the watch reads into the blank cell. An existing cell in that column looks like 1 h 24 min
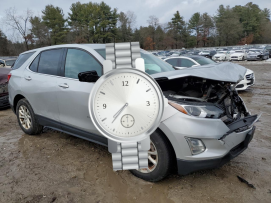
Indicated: 7 h 37 min
